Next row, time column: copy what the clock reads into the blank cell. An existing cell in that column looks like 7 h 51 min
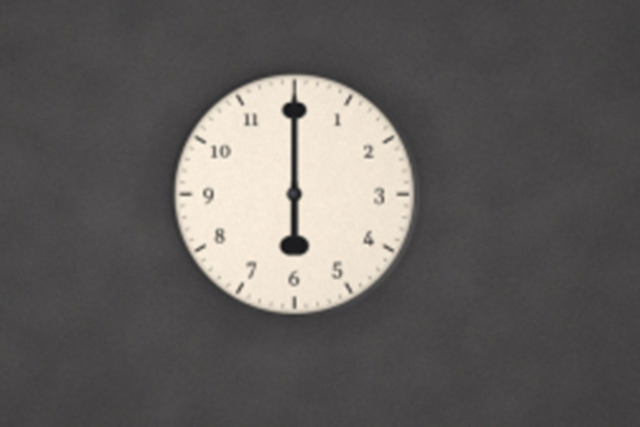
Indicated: 6 h 00 min
